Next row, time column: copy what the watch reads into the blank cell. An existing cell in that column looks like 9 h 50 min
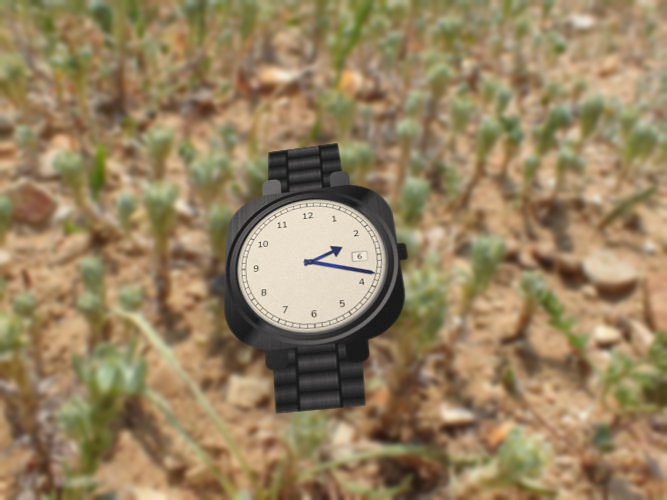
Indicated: 2 h 18 min
